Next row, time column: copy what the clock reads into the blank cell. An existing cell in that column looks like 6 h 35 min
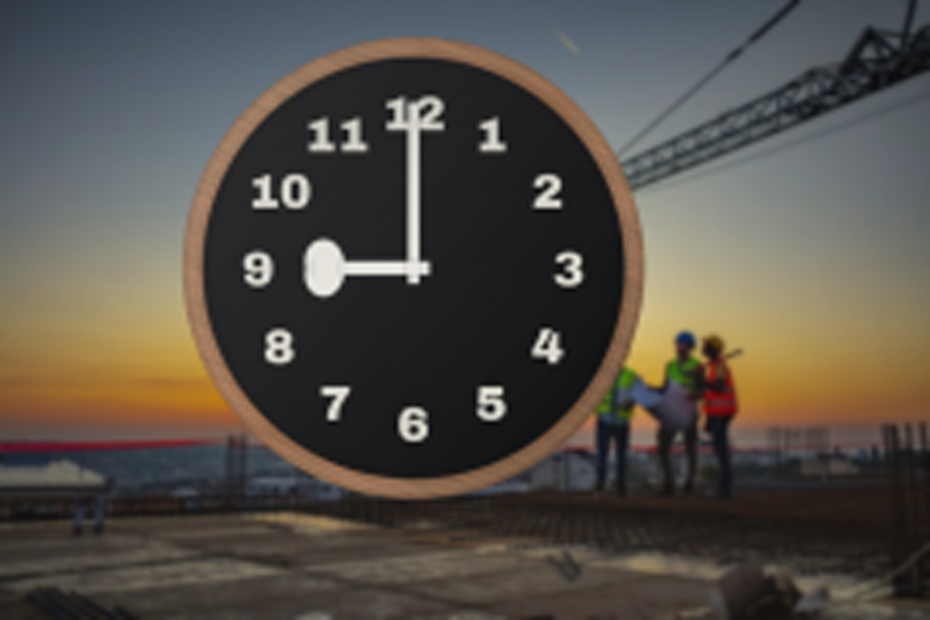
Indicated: 9 h 00 min
